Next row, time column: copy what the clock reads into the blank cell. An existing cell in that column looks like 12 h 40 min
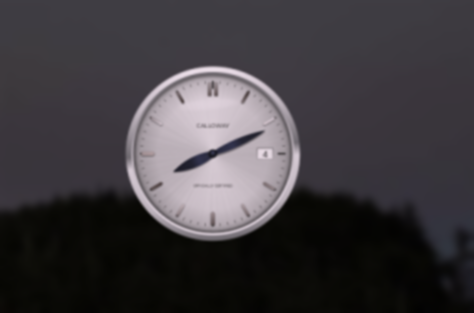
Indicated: 8 h 11 min
